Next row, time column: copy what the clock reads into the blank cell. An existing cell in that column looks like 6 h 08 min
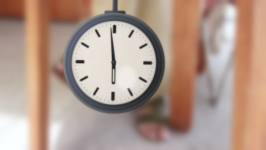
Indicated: 5 h 59 min
